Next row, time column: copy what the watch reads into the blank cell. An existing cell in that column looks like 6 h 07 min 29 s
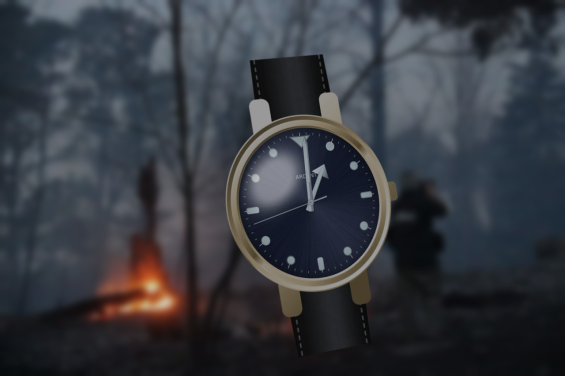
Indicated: 1 h 00 min 43 s
